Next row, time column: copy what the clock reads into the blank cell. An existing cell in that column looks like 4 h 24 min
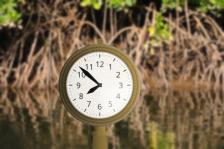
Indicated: 7 h 52 min
